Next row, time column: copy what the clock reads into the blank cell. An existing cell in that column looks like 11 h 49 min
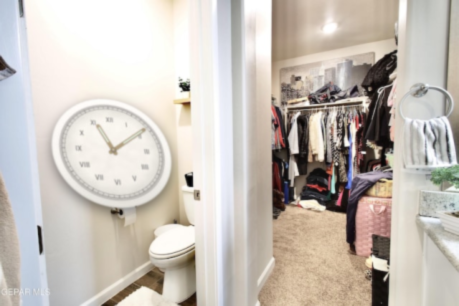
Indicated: 11 h 09 min
